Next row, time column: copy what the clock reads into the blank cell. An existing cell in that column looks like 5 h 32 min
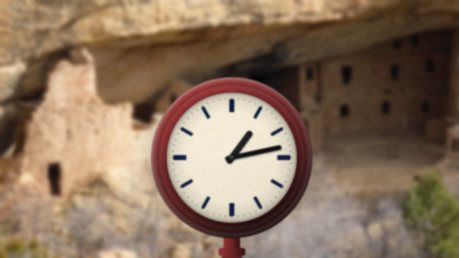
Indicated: 1 h 13 min
